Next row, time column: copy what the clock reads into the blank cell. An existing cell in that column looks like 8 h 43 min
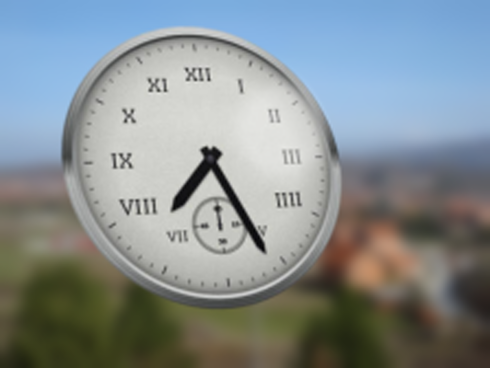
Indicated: 7 h 26 min
